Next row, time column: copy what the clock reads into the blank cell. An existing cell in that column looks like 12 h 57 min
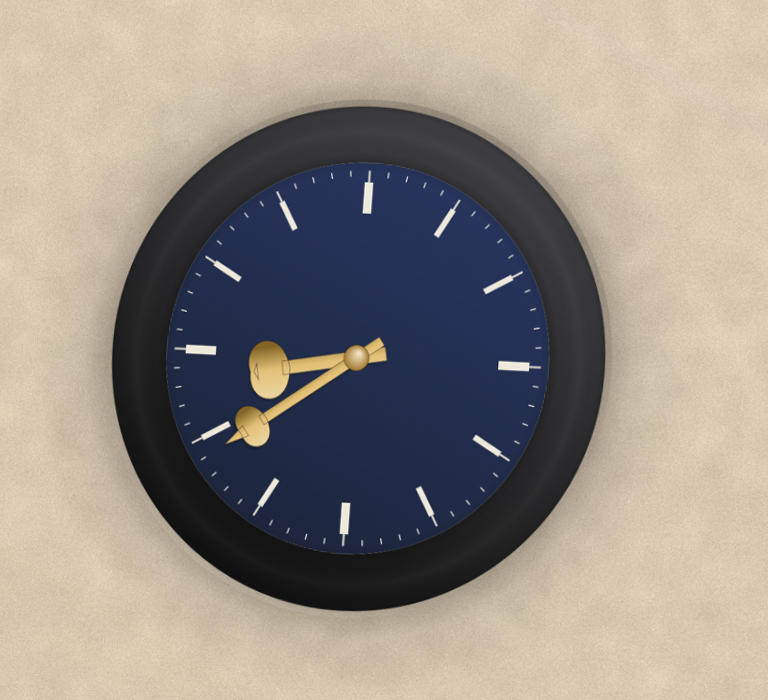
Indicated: 8 h 39 min
